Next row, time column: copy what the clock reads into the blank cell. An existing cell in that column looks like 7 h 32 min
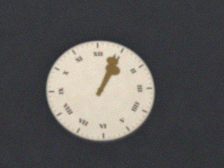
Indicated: 1 h 04 min
